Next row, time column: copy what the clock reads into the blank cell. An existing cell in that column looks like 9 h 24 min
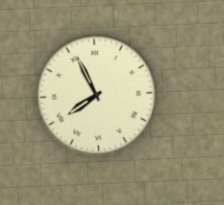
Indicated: 7 h 56 min
